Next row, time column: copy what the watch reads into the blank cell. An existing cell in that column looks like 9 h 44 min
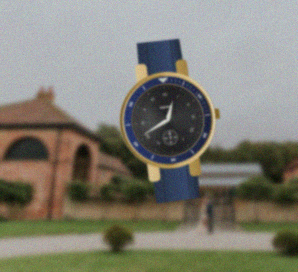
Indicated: 12 h 41 min
